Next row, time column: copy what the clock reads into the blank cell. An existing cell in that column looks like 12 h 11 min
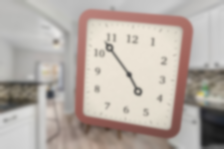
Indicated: 4 h 53 min
